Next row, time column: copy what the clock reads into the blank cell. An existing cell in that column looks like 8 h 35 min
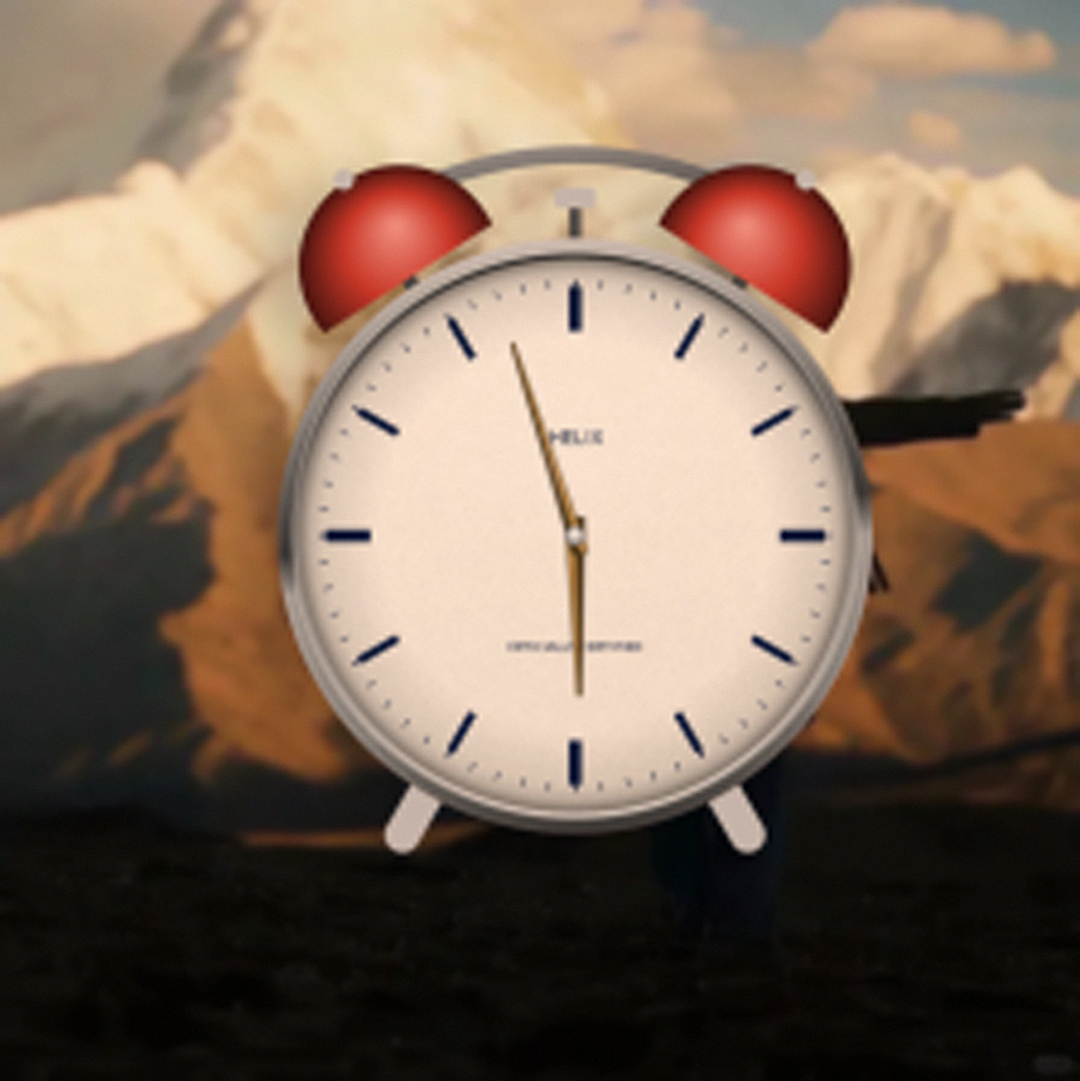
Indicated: 5 h 57 min
